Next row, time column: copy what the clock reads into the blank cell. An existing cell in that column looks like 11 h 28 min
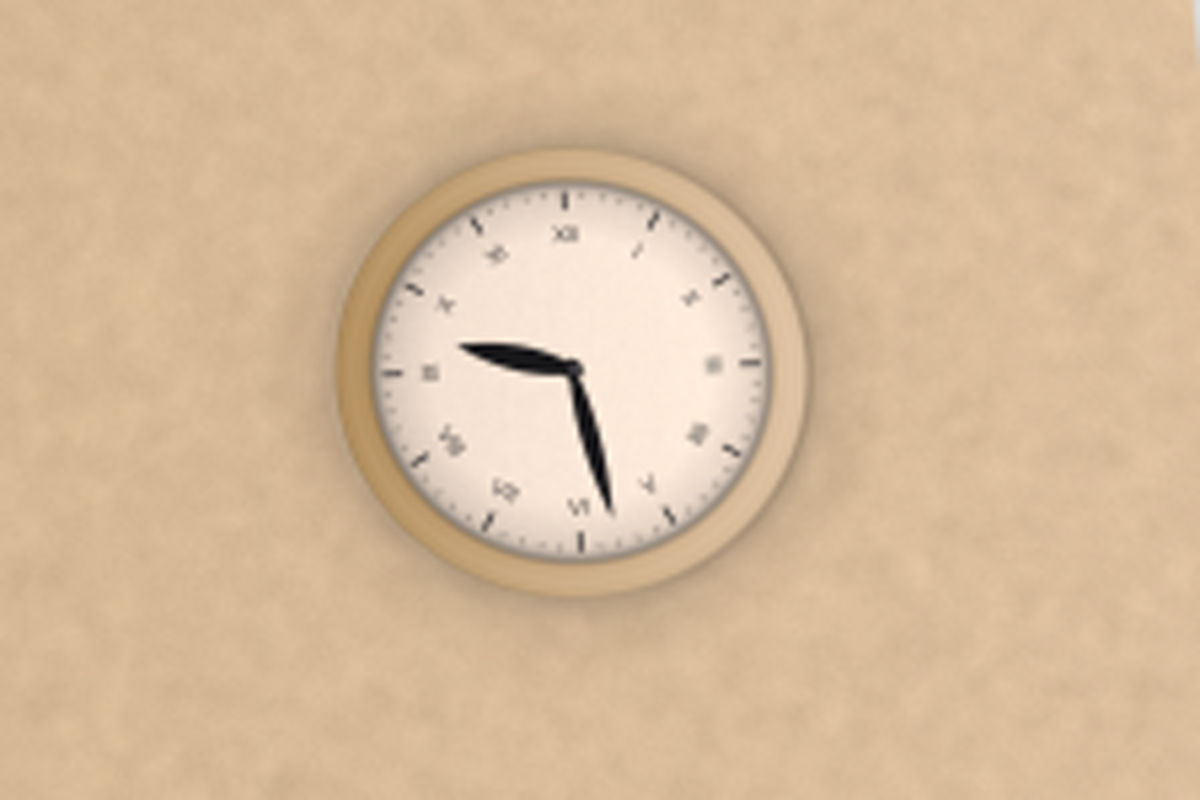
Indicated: 9 h 28 min
